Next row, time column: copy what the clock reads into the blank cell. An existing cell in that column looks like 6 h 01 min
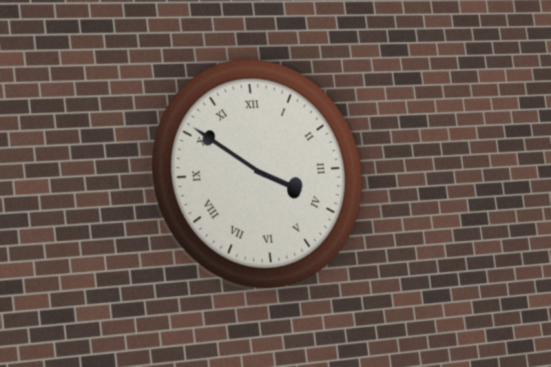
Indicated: 3 h 51 min
